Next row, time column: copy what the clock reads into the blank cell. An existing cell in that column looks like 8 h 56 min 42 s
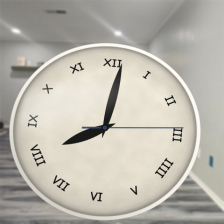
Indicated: 8 h 01 min 14 s
